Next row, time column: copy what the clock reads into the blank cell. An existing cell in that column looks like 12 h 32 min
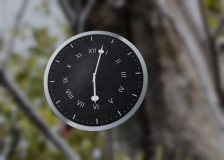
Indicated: 6 h 03 min
